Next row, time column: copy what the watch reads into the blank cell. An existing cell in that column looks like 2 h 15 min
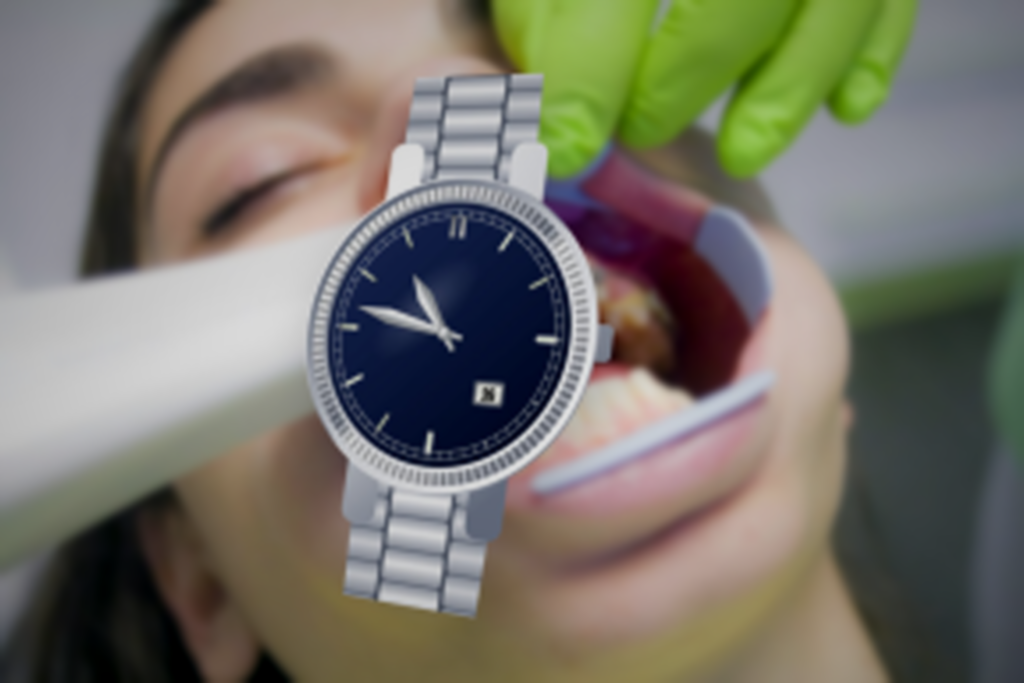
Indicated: 10 h 47 min
